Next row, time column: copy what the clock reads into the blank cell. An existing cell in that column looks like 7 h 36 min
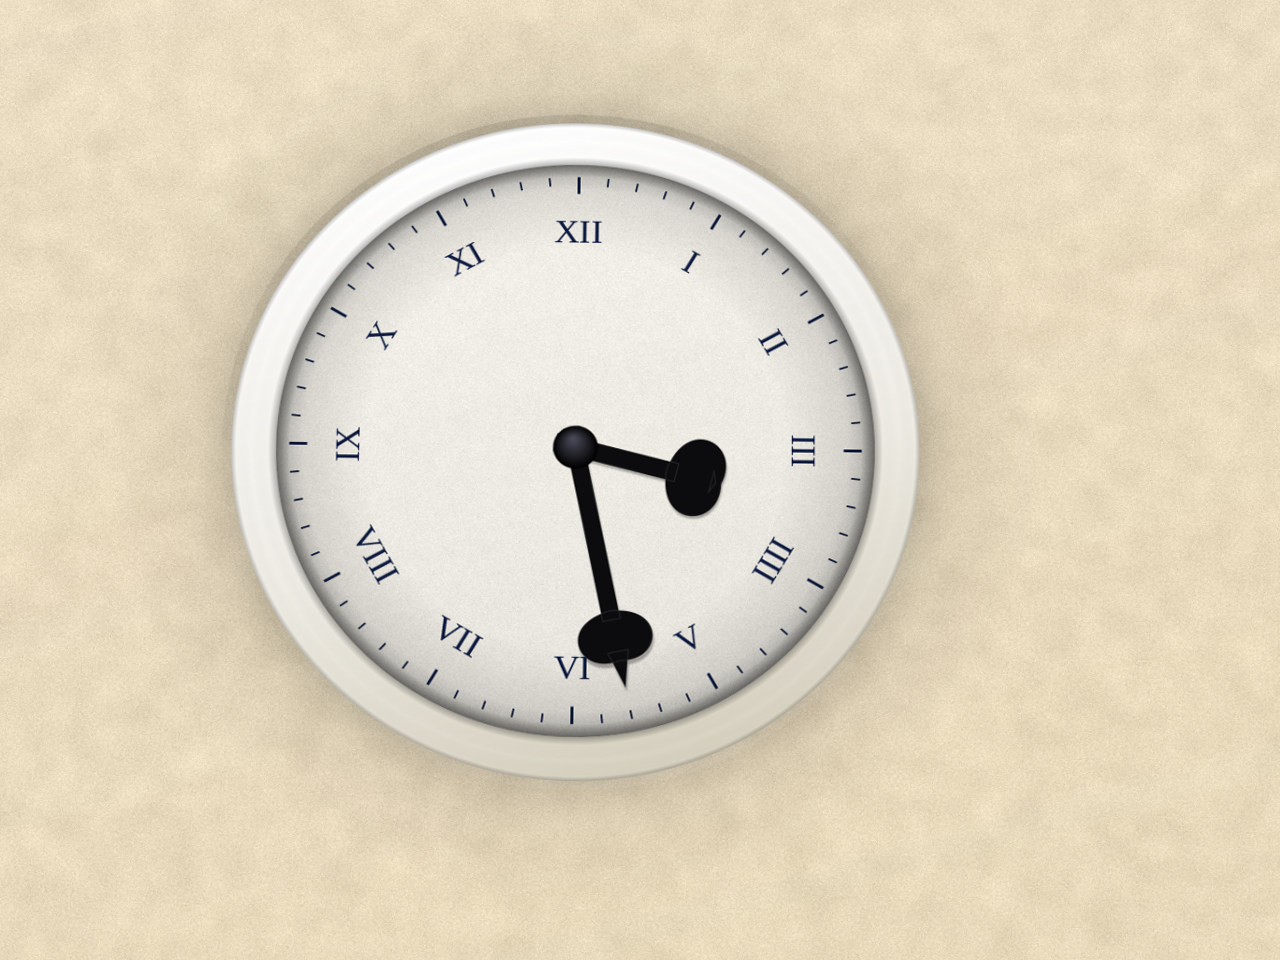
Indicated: 3 h 28 min
